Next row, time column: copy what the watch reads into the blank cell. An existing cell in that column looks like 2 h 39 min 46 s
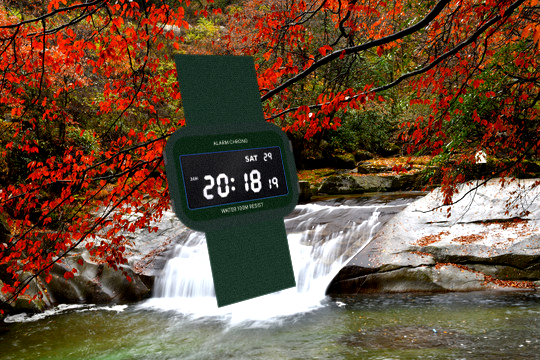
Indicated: 20 h 18 min 19 s
